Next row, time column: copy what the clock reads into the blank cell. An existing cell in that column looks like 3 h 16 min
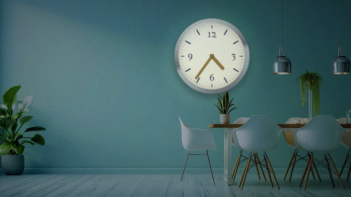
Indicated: 4 h 36 min
